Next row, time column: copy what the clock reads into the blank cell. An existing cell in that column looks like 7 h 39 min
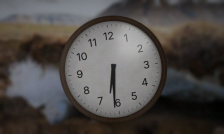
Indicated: 6 h 31 min
